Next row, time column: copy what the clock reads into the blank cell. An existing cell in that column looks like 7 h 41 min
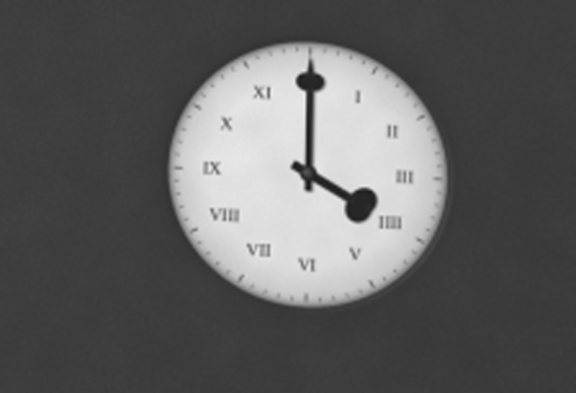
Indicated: 4 h 00 min
